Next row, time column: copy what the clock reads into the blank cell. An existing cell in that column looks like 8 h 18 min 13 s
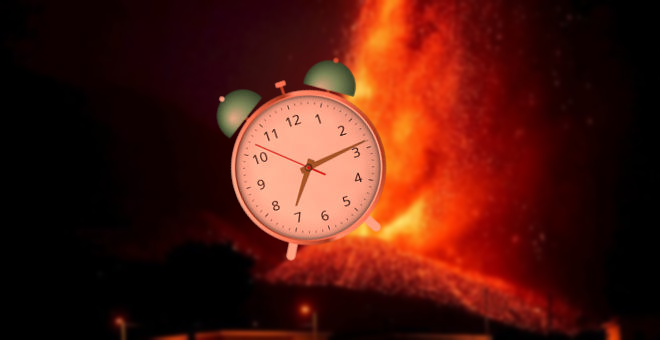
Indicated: 7 h 13 min 52 s
